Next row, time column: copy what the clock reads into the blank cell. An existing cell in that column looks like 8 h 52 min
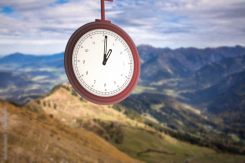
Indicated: 1 h 01 min
